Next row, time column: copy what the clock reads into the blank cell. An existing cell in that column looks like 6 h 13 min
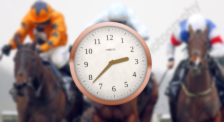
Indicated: 2 h 38 min
